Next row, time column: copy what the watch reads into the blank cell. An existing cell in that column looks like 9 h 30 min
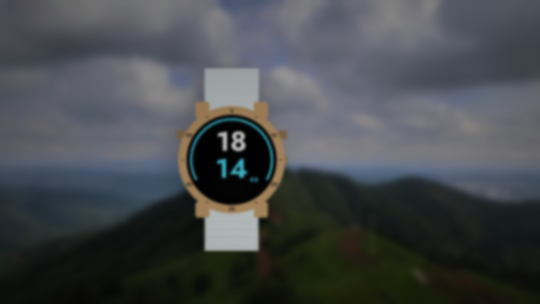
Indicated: 18 h 14 min
